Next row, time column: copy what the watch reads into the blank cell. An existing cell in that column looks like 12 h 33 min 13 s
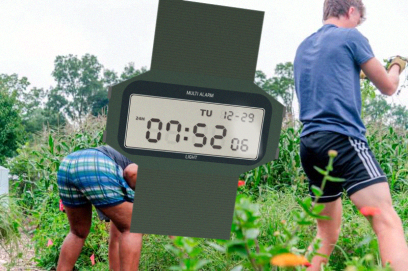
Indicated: 7 h 52 min 06 s
